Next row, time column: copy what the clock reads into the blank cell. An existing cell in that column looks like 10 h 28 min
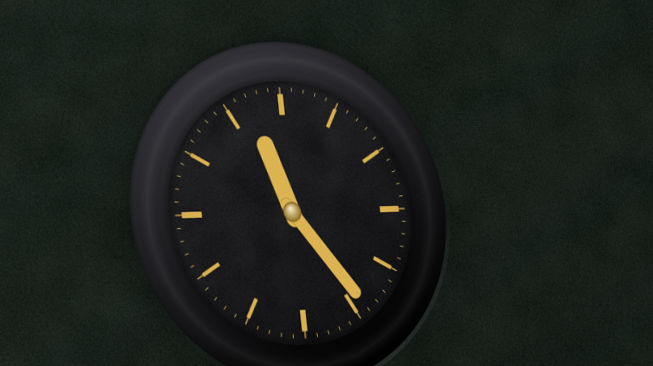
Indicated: 11 h 24 min
